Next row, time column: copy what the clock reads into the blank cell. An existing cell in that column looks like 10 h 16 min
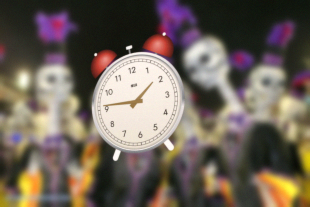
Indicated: 1 h 46 min
